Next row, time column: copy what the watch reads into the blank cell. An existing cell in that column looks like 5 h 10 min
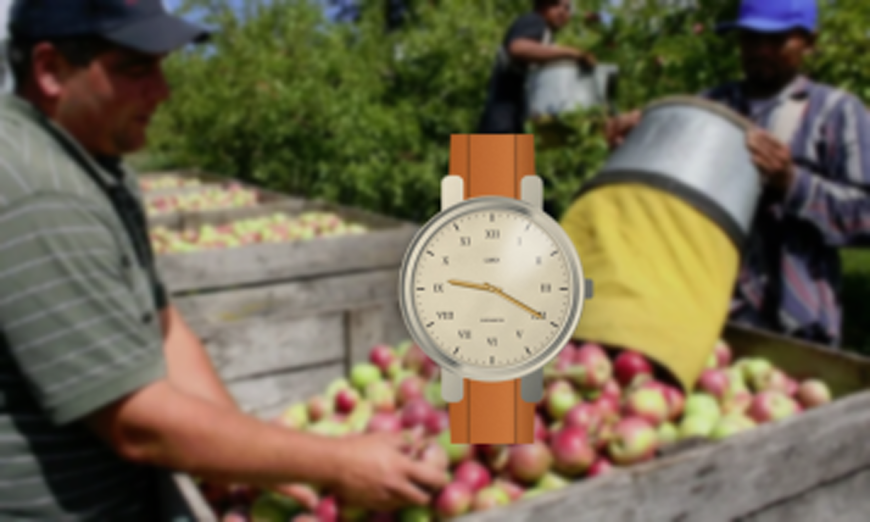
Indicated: 9 h 20 min
